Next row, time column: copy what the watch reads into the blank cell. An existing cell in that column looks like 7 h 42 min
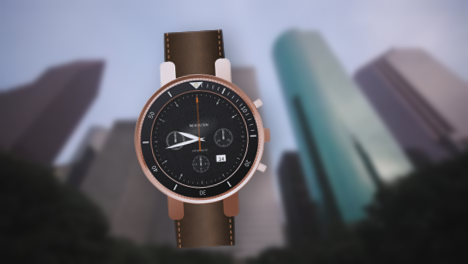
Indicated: 9 h 43 min
